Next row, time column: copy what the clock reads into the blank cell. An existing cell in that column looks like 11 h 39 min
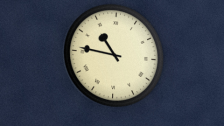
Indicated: 10 h 46 min
